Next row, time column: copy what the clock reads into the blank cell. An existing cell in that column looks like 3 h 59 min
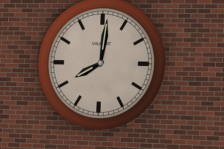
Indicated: 8 h 01 min
